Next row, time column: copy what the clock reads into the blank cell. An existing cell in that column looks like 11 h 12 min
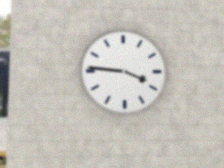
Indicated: 3 h 46 min
